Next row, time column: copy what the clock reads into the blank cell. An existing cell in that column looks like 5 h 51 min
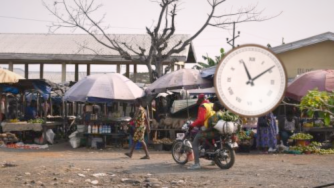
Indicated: 11 h 09 min
